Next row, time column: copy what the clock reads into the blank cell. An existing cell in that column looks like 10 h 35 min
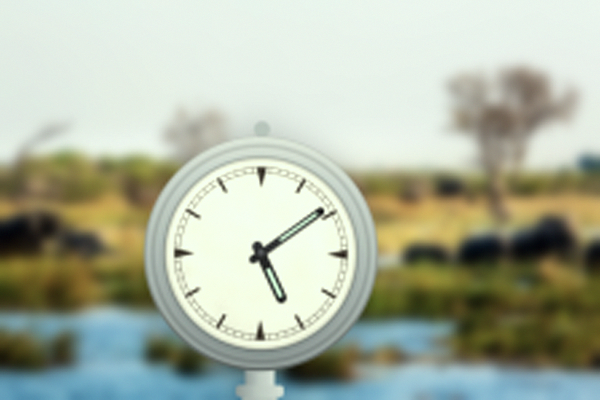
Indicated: 5 h 09 min
